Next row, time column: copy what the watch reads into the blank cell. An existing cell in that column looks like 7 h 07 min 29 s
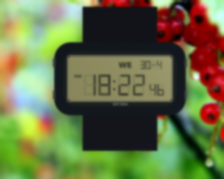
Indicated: 18 h 22 min 46 s
